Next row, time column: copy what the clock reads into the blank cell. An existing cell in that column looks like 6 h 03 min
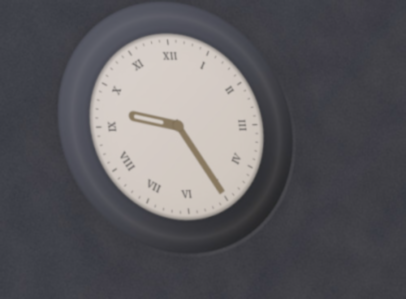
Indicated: 9 h 25 min
